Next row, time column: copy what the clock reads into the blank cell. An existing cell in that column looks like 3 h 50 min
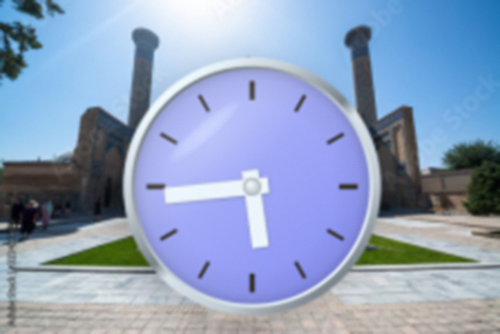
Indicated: 5 h 44 min
